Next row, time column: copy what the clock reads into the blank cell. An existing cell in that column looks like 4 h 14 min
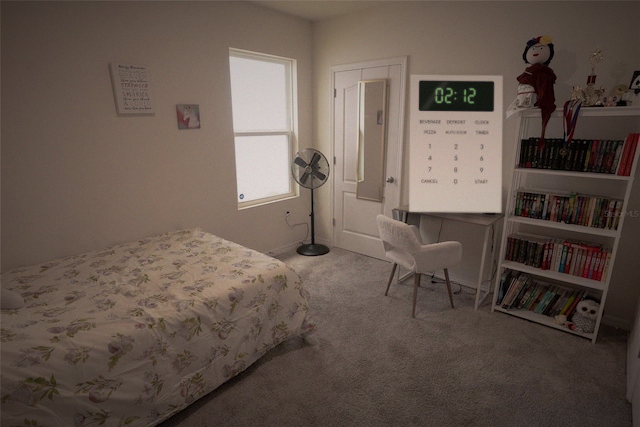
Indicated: 2 h 12 min
